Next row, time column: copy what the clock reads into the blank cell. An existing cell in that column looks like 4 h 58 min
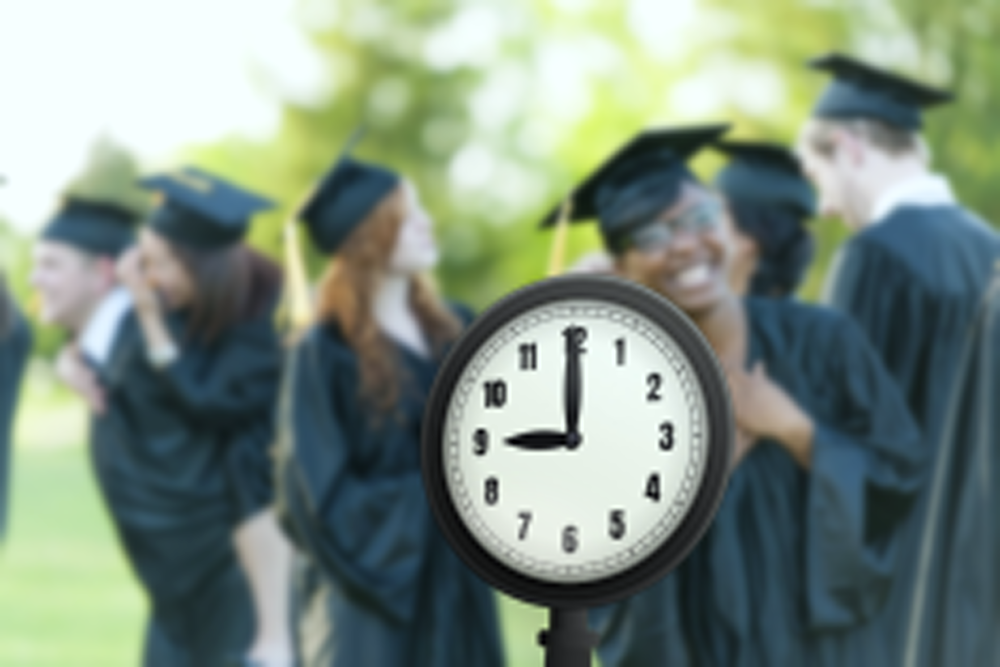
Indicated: 9 h 00 min
